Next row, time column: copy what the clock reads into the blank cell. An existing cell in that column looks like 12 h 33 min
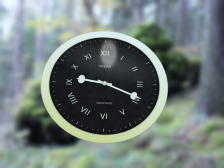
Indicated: 9 h 19 min
